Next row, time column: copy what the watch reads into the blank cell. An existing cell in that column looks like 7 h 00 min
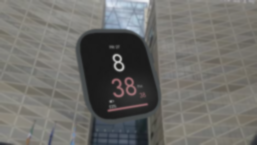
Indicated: 8 h 38 min
